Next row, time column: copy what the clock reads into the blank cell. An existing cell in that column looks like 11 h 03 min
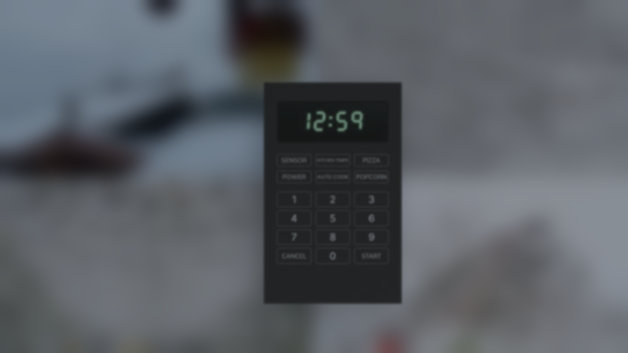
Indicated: 12 h 59 min
